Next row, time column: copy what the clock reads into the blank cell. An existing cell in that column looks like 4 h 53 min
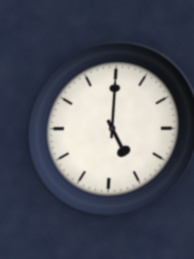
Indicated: 5 h 00 min
